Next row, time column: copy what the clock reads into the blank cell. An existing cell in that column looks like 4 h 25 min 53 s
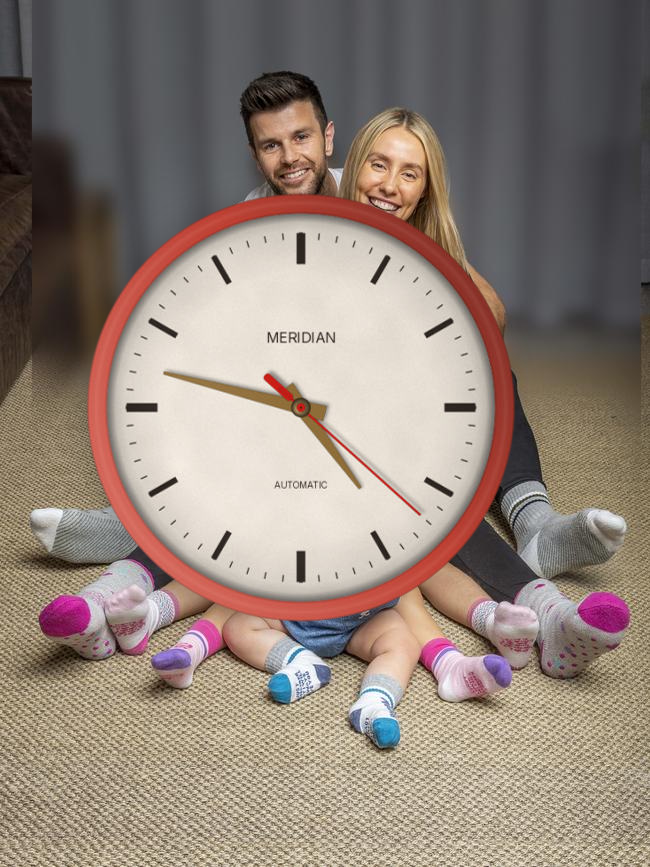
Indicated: 4 h 47 min 22 s
